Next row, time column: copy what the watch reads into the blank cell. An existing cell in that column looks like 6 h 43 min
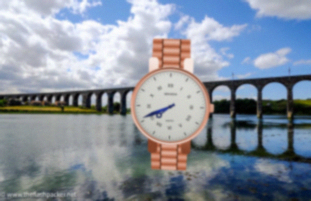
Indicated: 7 h 41 min
